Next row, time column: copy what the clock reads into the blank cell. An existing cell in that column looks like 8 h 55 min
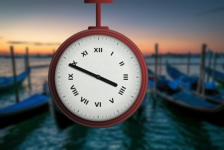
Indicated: 3 h 49 min
